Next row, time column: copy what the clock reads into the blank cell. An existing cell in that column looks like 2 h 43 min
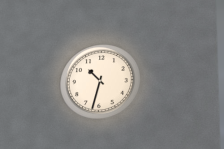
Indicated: 10 h 32 min
